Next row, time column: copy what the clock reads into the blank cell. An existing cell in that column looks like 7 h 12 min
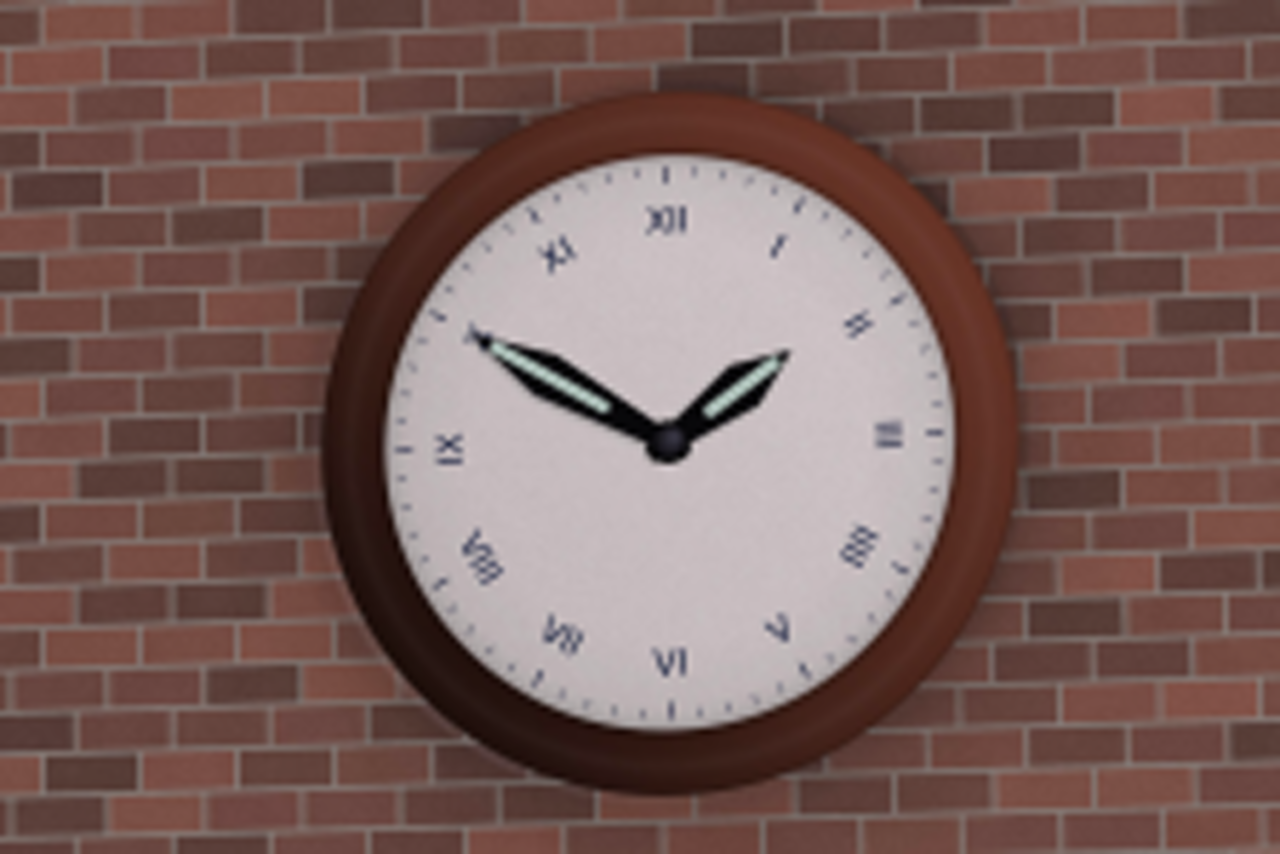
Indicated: 1 h 50 min
